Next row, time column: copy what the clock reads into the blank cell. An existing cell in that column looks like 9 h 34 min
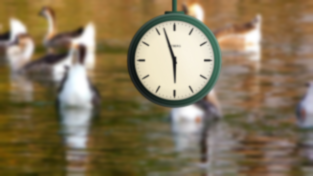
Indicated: 5 h 57 min
